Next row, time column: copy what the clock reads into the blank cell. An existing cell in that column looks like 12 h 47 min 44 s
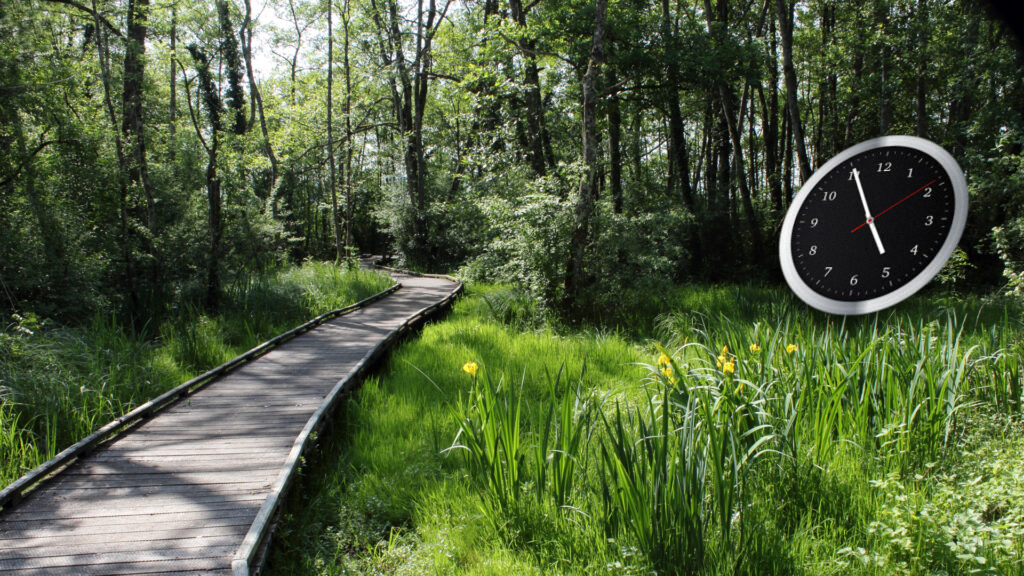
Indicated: 4 h 55 min 09 s
